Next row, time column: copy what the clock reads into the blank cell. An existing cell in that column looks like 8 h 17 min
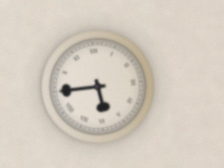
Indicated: 5 h 45 min
